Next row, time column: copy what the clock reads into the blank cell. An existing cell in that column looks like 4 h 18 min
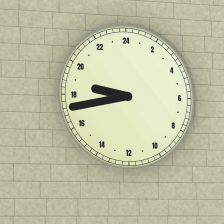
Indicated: 18 h 43 min
